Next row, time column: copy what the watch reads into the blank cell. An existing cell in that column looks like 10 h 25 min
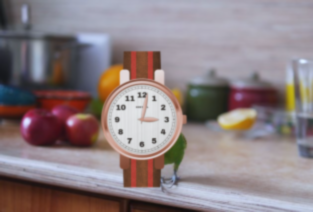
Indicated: 3 h 02 min
